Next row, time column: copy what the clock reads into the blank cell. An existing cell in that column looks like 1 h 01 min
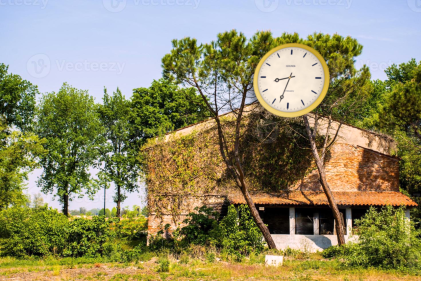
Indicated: 8 h 33 min
